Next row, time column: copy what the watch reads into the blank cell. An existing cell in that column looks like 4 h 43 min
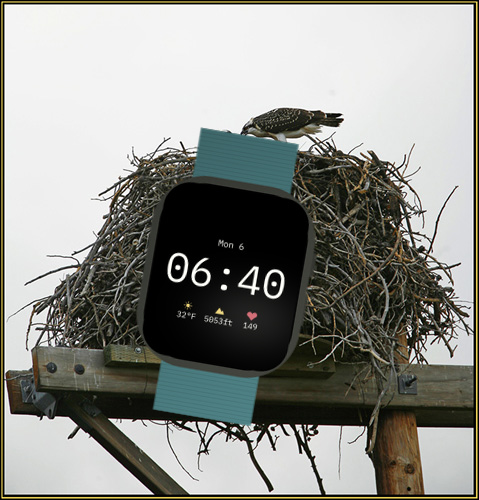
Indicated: 6 h 40 min
